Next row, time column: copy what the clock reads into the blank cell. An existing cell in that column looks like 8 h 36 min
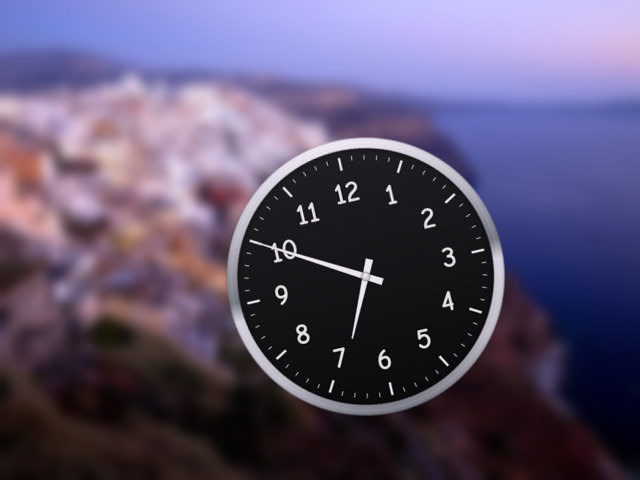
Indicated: 6 h 50 min
